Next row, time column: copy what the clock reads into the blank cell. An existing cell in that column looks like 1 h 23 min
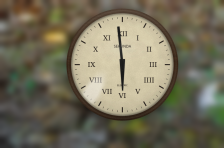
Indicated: 5 h 59 min
